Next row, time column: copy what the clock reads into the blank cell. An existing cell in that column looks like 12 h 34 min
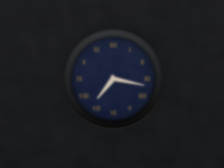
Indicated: 7 h 17 min
